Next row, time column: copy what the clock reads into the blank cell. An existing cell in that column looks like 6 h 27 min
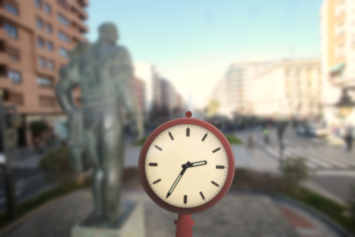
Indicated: 2 h 35 min
